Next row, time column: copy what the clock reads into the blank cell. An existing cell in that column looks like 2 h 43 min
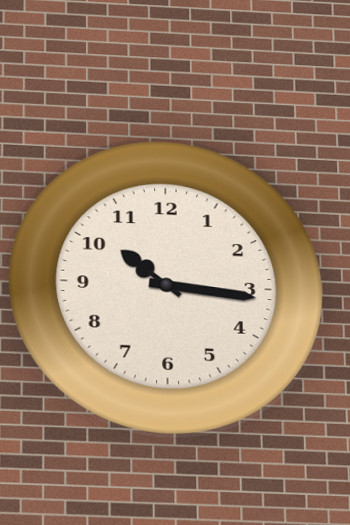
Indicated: 10 h 16 min
